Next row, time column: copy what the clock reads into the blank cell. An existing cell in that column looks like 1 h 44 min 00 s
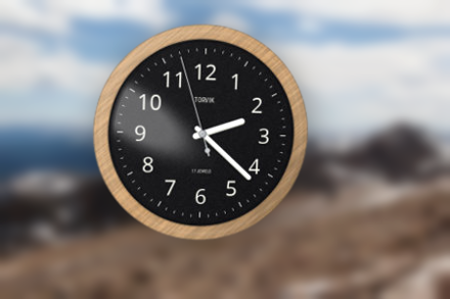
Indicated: 2 h 21 min 57 s
